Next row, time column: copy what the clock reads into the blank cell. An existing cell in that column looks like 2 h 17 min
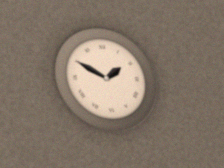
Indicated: 1 h 50 min
